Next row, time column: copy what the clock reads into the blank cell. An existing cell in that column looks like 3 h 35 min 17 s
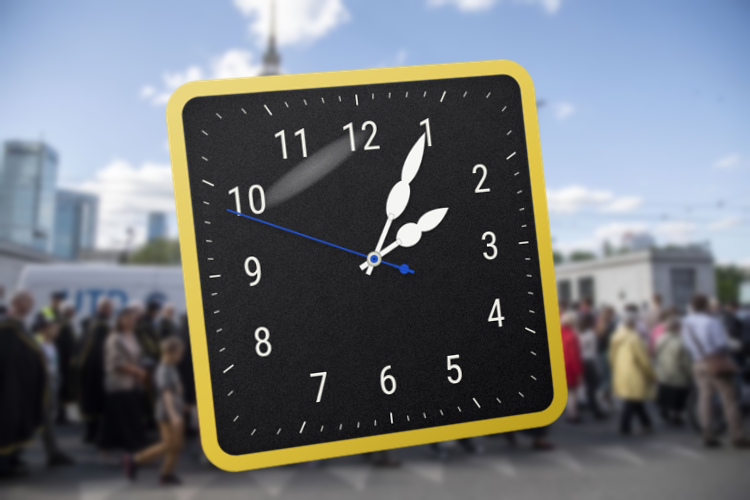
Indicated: 2 h 04 min 49 s
